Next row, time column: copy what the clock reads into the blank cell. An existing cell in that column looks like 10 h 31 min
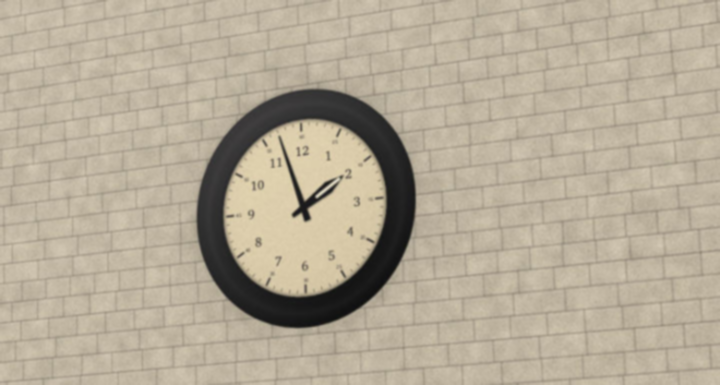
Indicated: 1 h 57 min
